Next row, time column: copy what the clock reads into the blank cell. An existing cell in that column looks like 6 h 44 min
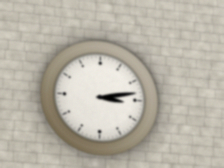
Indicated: 3 h 13 min
